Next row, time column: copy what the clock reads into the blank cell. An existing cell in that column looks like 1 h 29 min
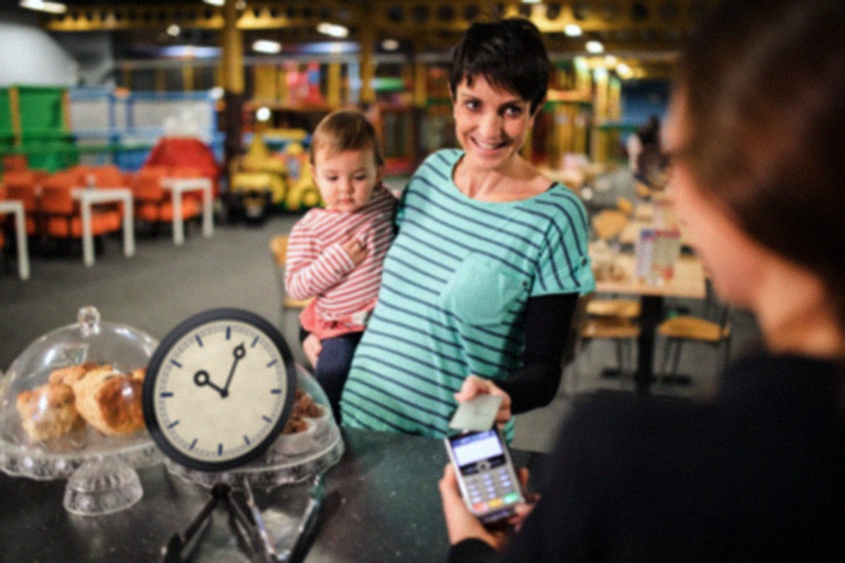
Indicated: 10 h 03 min
